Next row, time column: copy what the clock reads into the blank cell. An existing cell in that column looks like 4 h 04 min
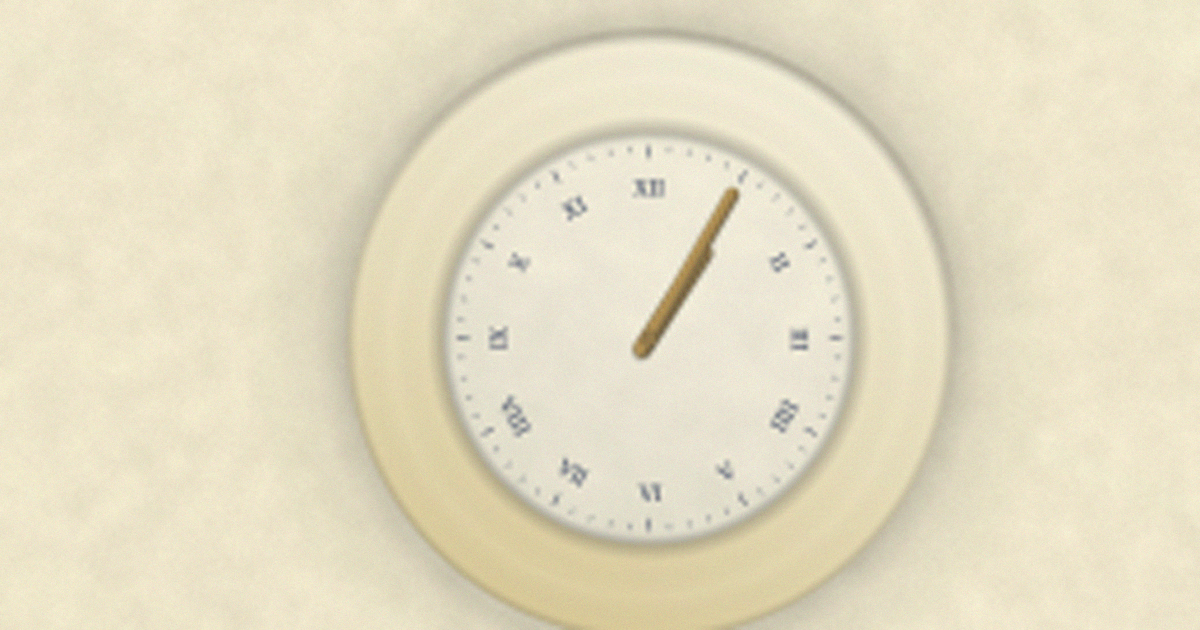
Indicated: 1 h 05 min
